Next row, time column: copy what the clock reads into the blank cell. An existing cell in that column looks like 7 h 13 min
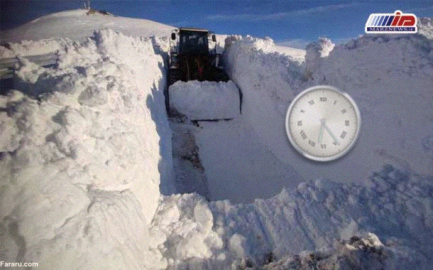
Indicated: 6 h 24 min
